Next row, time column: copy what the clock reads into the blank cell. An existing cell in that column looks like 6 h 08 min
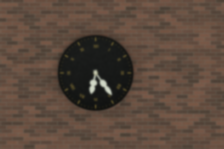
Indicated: 6 h 24 min
